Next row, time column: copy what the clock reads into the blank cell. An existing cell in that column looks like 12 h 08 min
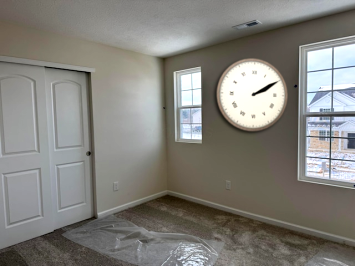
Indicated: 2 h 10 min
